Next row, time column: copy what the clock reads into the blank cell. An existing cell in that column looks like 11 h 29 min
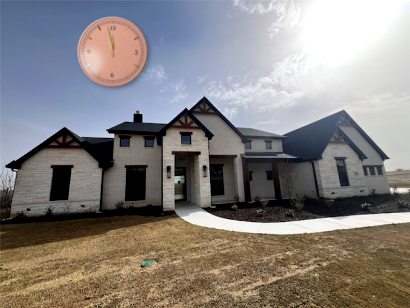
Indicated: 11 h 58 min
